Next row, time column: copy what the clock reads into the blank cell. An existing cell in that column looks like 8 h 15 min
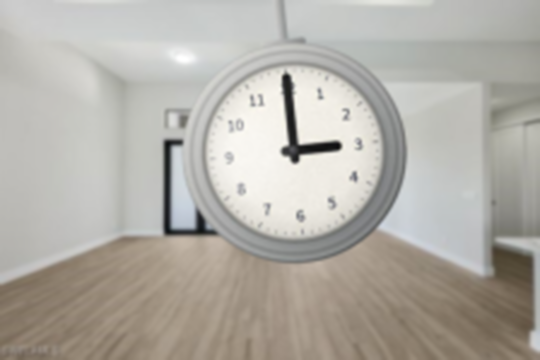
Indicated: 3 h 00 min
